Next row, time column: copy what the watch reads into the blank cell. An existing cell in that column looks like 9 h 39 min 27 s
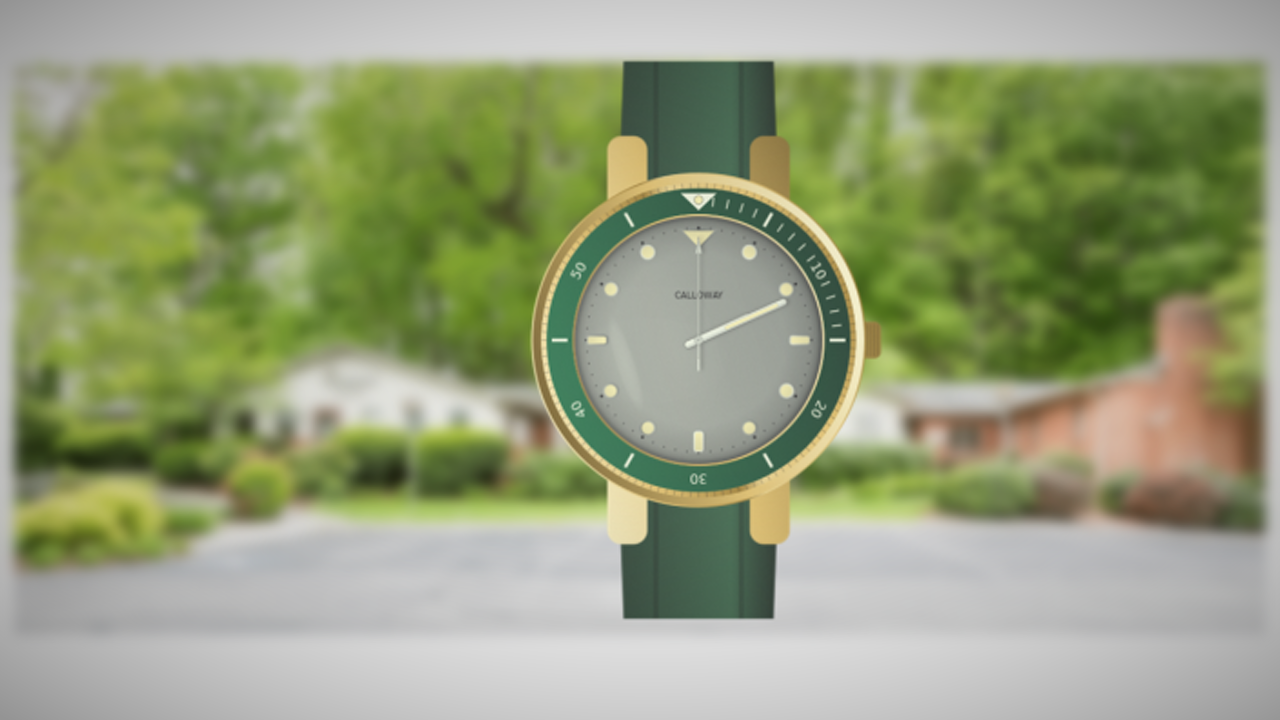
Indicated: 2 h 11 min 00 s
